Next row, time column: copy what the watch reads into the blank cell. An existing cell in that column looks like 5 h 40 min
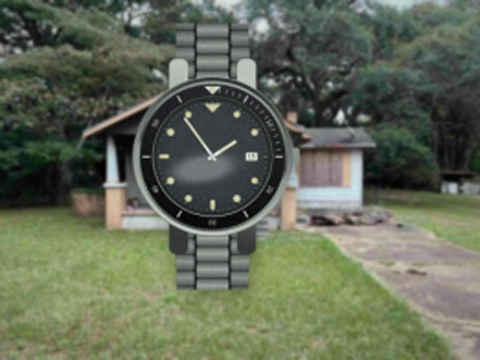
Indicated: 1 h 54 min
